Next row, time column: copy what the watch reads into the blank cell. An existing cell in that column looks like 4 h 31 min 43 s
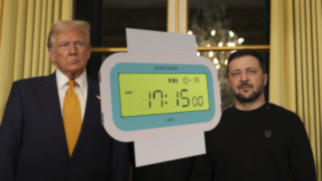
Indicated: 17 h 15 min 00 s
